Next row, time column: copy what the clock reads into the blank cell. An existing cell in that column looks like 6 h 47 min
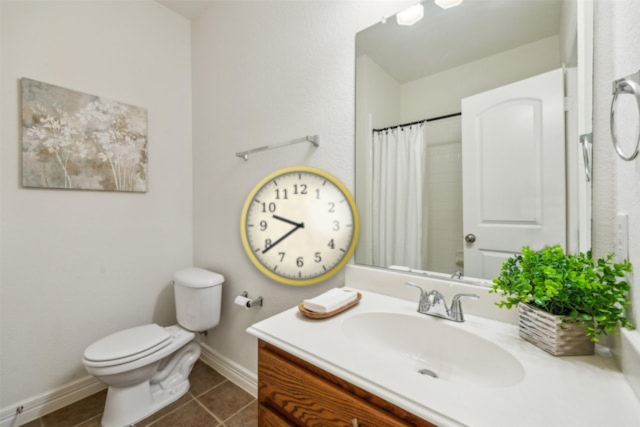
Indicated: 9 h 39 min
